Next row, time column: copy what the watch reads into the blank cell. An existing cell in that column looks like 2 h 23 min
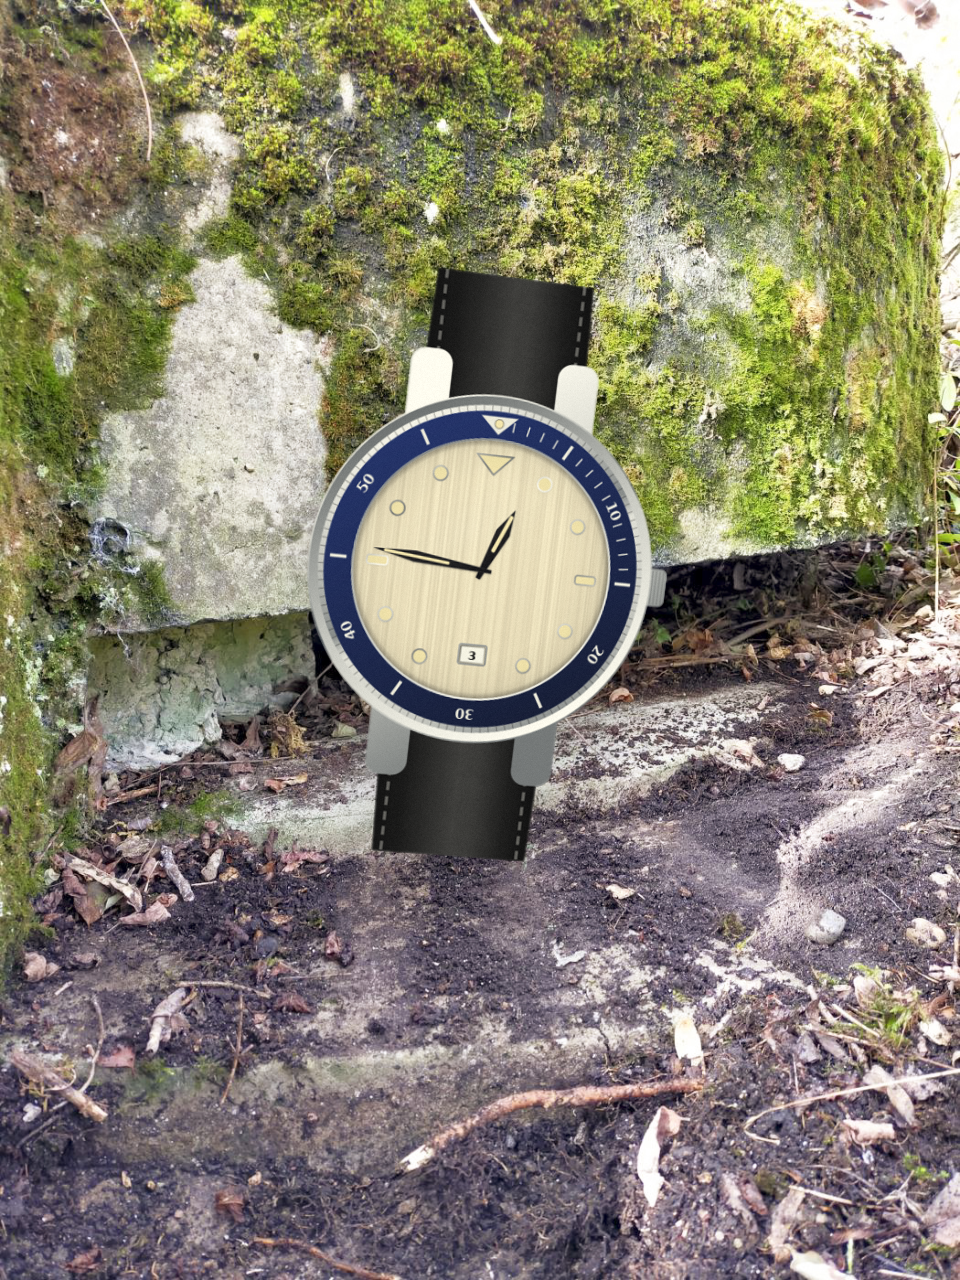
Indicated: 12 h 46 min
